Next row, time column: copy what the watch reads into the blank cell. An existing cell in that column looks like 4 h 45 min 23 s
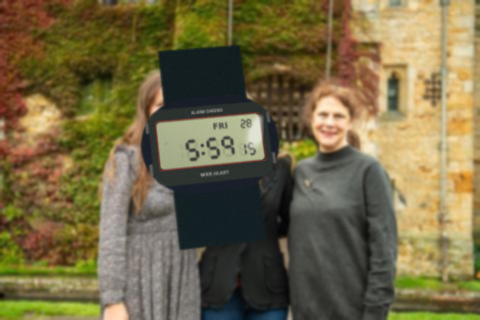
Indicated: 5 h 59 min 15 s
